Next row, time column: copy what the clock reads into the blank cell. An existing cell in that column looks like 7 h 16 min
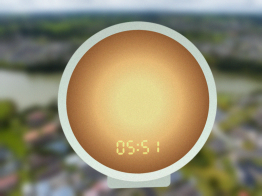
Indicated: 5 h 51 min
